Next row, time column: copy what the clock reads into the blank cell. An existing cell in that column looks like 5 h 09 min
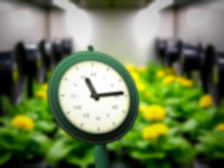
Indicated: 11 h 14 min
